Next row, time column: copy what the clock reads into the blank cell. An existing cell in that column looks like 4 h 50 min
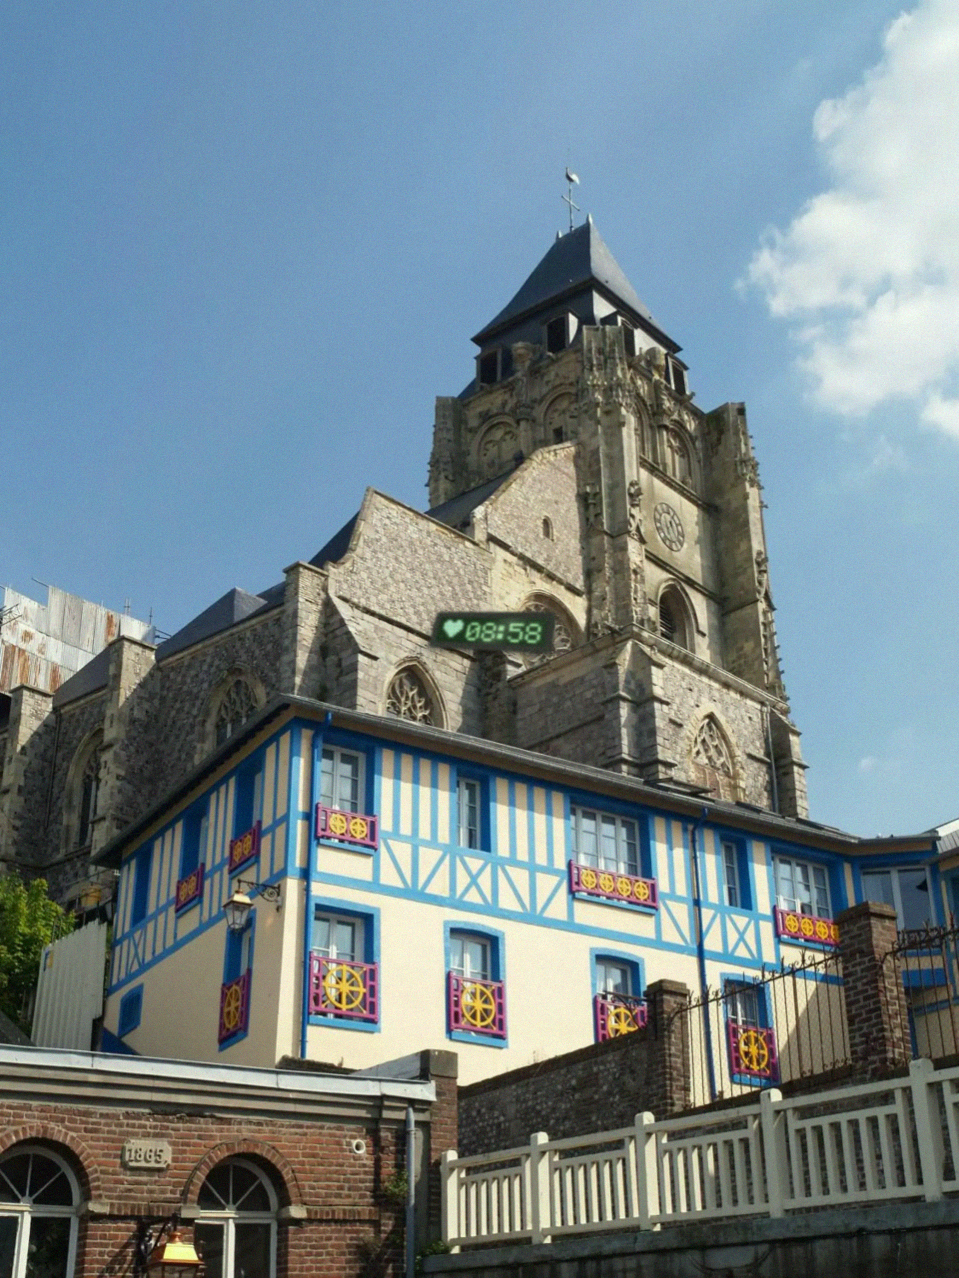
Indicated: 8 h 58 min
